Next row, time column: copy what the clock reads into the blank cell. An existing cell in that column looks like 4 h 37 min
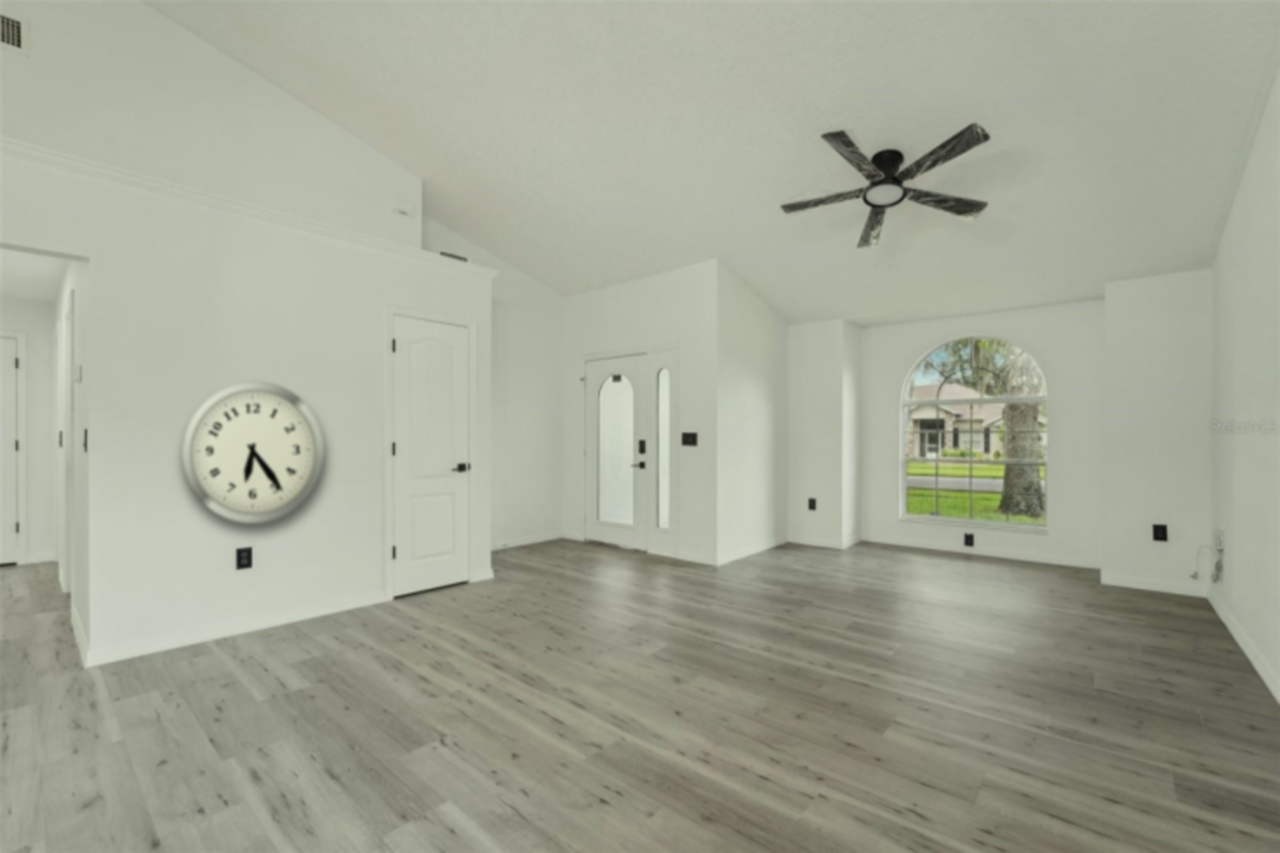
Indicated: 6 h 24 min
